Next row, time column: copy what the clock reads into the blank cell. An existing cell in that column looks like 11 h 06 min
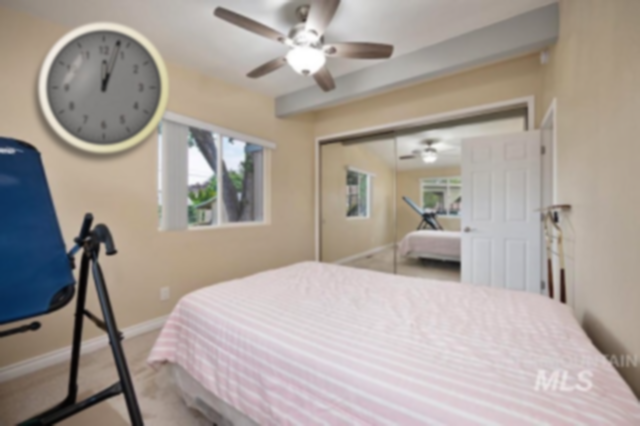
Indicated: 12 h 03 min
